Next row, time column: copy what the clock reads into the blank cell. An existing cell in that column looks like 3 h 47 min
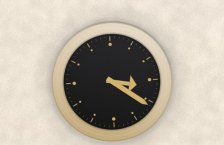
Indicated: 3 h 21 min
